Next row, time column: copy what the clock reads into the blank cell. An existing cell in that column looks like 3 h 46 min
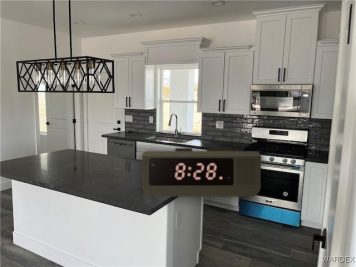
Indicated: 8 h 28 min
